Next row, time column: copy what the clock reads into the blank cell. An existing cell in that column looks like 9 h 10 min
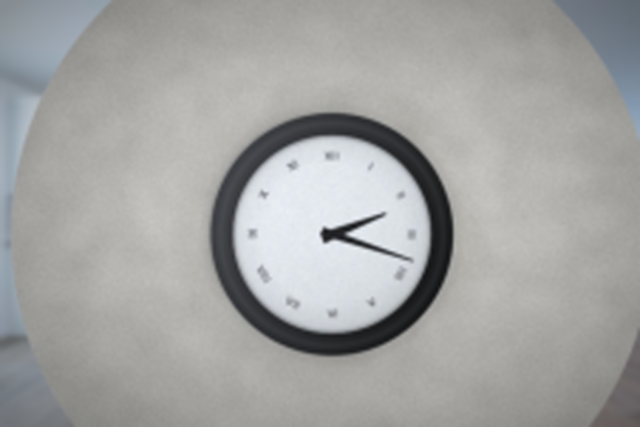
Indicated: 2 h 18 min
